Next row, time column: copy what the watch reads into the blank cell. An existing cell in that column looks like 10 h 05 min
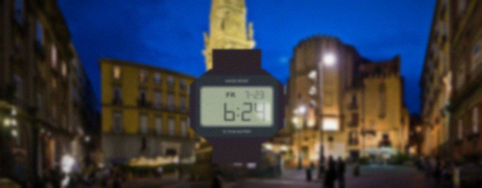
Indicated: 6 h 24 min
